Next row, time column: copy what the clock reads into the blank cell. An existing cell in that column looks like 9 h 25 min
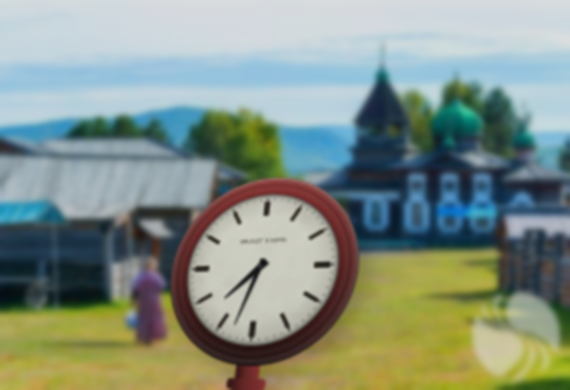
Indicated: 7 h 33 min
